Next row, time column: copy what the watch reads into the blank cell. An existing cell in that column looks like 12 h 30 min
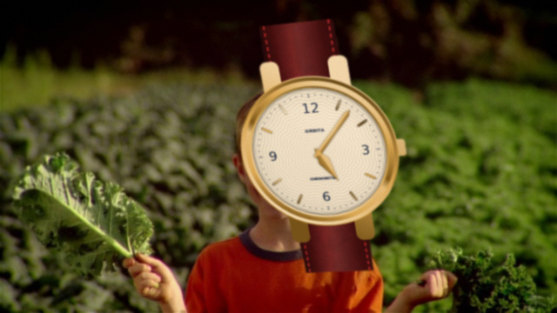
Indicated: 5 h 07 min
